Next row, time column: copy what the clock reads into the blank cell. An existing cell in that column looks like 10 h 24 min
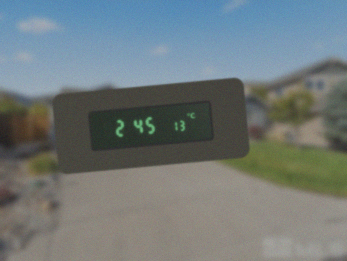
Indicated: 2 h 45 min
